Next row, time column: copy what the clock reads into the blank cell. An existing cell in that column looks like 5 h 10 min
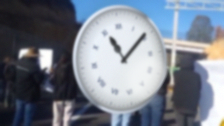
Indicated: 11 h 09 min
